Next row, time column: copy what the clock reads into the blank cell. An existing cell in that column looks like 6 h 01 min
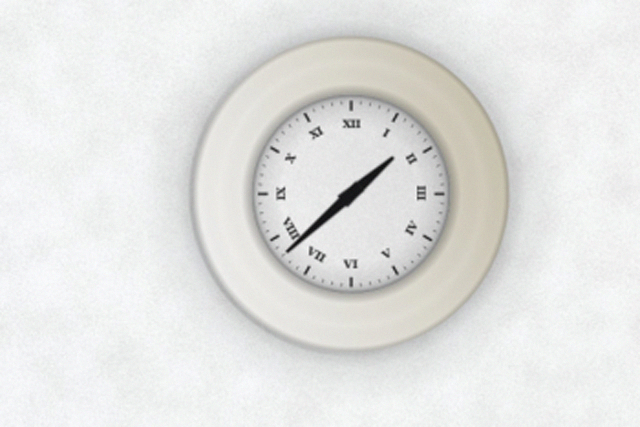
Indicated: 1 h 38 min
